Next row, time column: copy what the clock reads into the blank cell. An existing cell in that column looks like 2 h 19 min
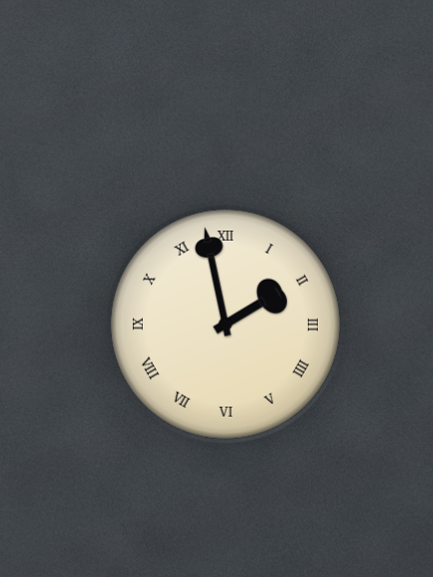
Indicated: 1 h 58 min
